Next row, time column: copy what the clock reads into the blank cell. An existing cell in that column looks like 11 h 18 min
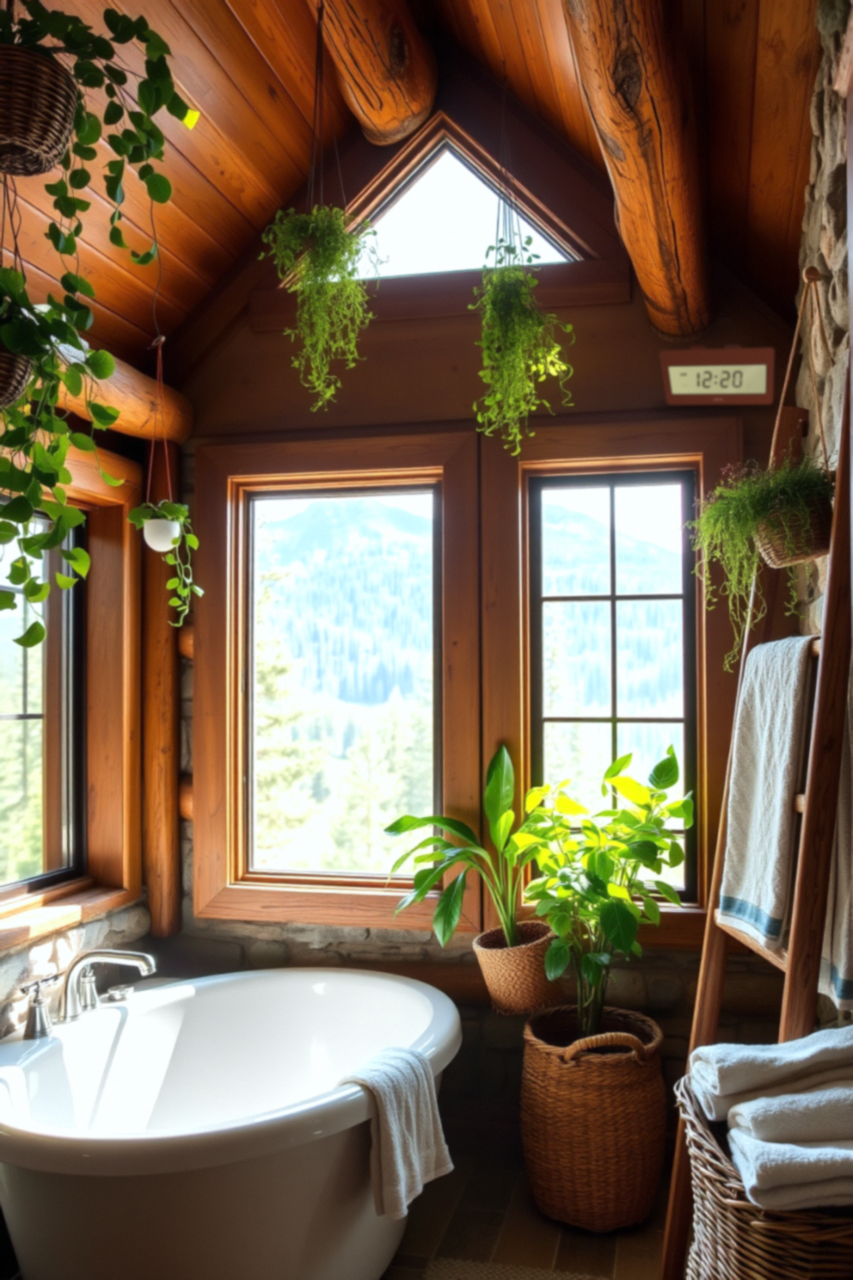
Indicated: 12 h 20 min
